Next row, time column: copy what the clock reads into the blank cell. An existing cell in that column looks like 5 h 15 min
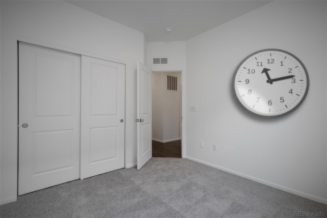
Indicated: 11 h 13 min
